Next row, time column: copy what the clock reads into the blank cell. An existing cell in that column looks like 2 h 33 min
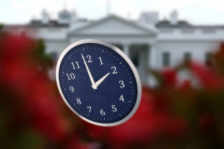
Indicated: 1 h 59 min
